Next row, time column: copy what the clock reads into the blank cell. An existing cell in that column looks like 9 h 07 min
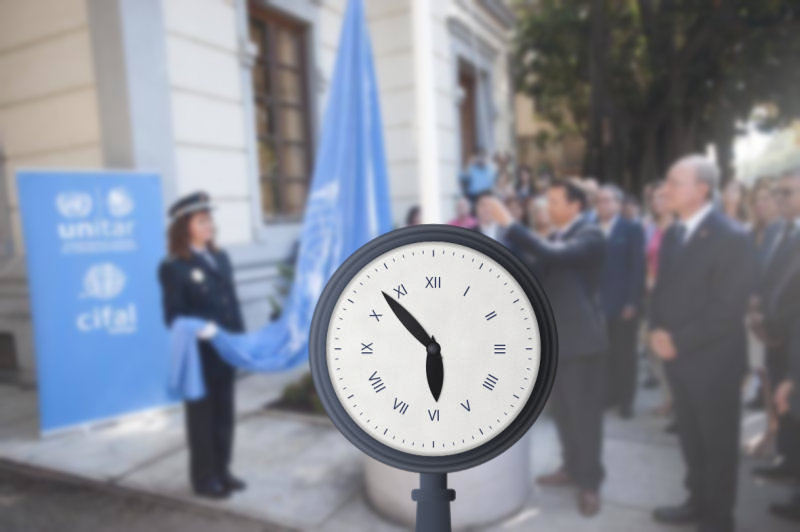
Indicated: 5 h 53 min
